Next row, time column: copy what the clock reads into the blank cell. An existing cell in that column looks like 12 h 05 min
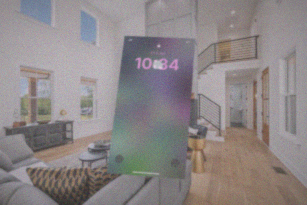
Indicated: 10 h 34 min
